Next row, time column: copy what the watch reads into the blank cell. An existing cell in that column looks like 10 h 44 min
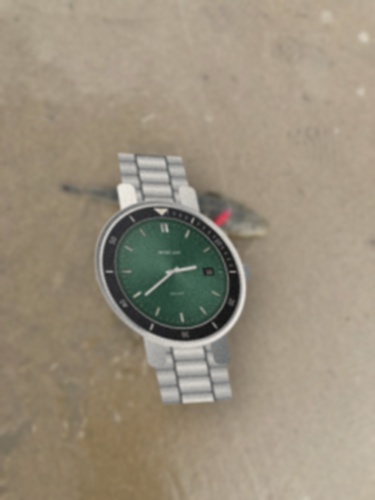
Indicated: 2 h 39 min
